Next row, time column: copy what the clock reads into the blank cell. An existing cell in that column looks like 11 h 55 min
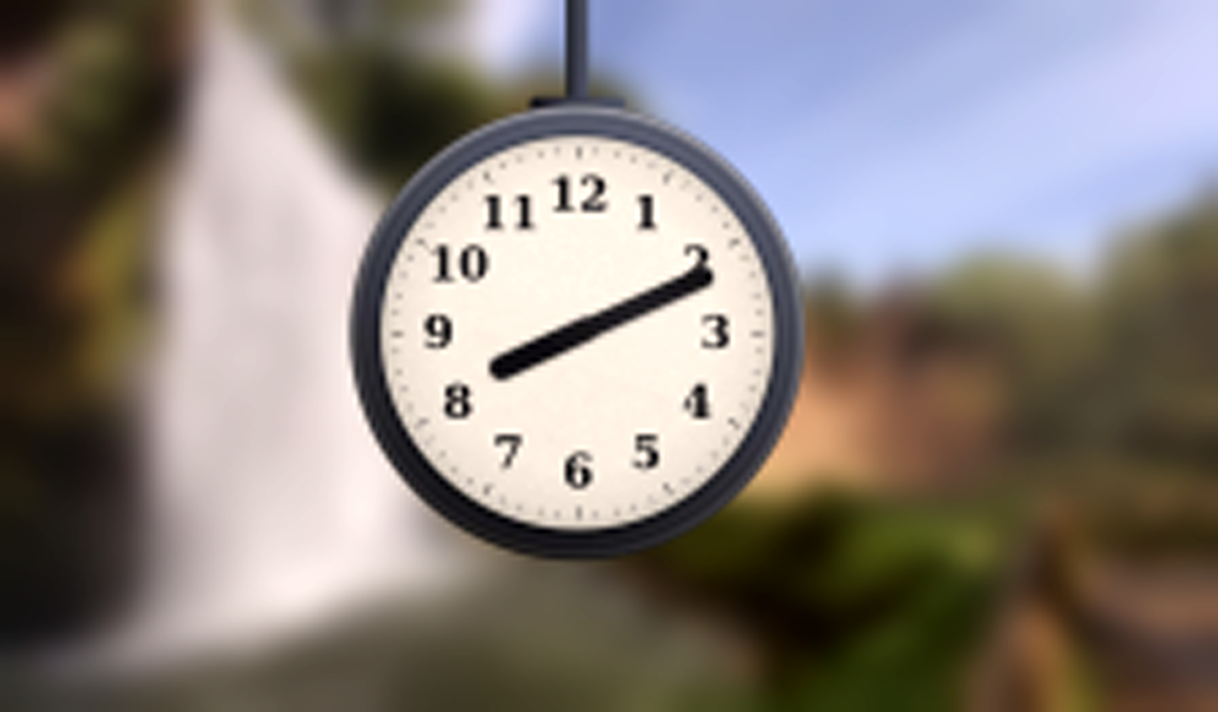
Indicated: 8 h 11 min
